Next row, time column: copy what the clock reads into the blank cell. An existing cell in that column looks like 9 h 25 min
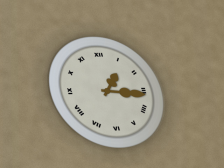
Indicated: 1 h 16 min
